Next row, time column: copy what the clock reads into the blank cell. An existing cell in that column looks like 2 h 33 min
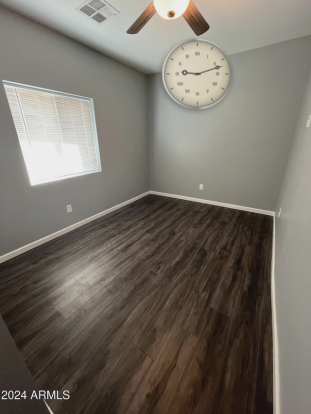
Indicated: 9 h 12 min
